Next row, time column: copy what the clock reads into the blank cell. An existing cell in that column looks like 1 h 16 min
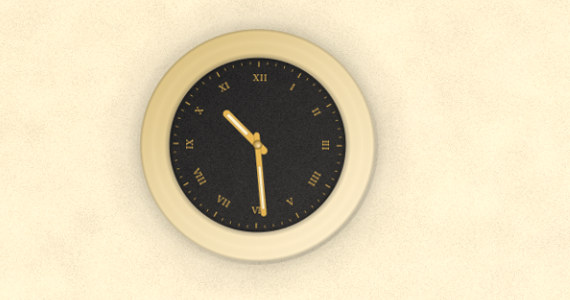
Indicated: 10 h 29 min
